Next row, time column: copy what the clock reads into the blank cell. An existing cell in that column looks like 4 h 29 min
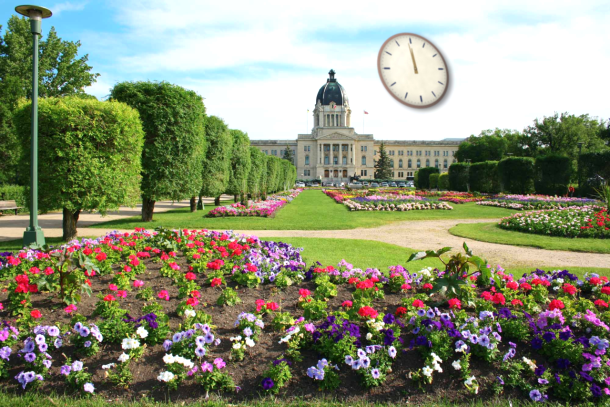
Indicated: 11 h 59 min
